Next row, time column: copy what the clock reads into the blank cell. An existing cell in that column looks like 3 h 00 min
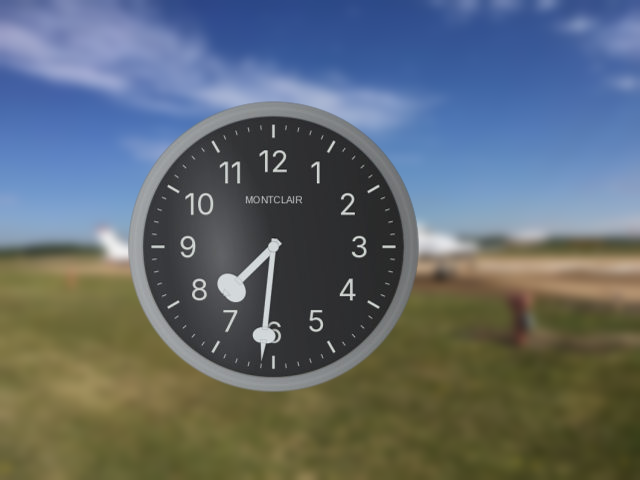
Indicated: 7 h 31 min
